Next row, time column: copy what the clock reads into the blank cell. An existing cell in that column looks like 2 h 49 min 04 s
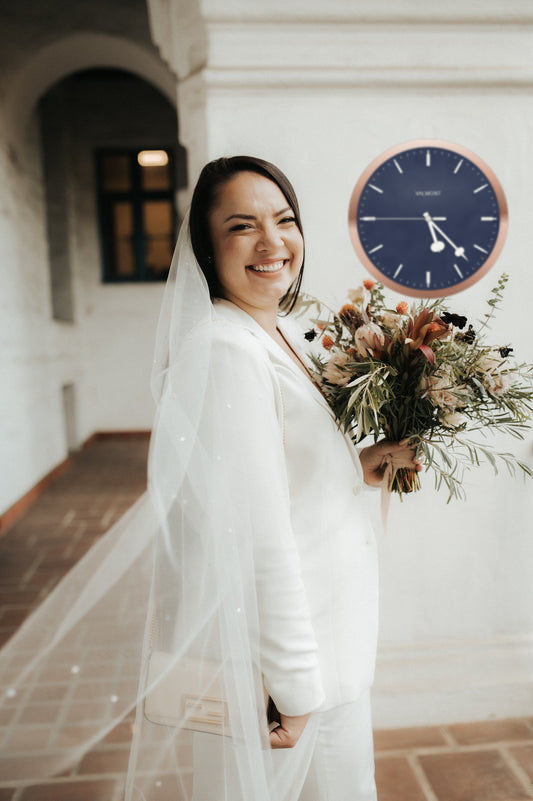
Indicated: 5 h 22 min 45 s
